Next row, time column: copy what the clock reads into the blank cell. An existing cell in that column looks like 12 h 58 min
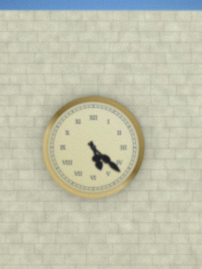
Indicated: 5 h 22 min
